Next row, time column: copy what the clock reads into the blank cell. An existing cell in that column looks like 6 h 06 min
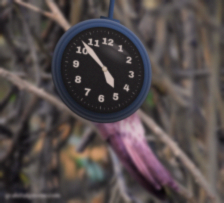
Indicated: 4 h 52 min
